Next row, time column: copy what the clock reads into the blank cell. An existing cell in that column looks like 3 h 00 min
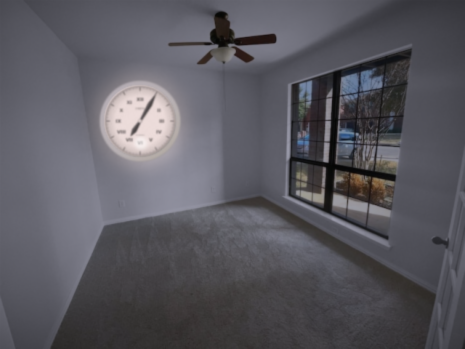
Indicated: 7 h 05 min
